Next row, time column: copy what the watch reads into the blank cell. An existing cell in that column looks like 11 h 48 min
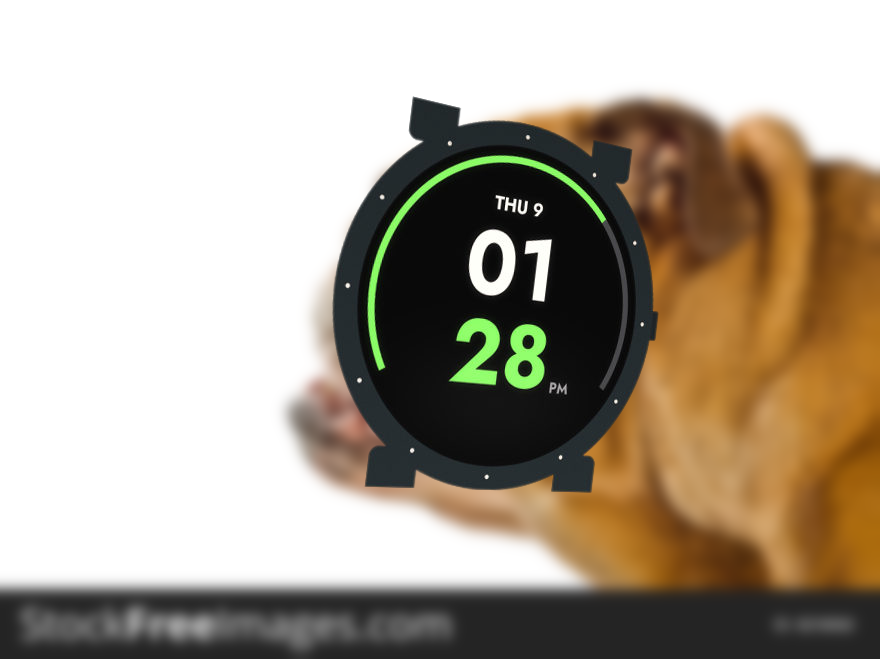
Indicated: 1 h 28 min
